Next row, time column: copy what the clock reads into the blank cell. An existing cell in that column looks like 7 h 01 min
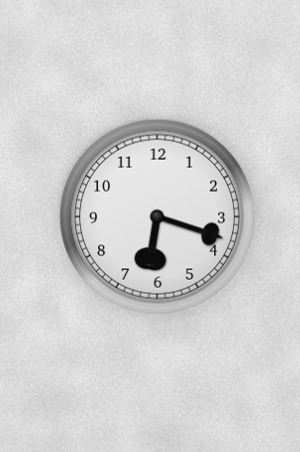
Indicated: 6 h 18 min
